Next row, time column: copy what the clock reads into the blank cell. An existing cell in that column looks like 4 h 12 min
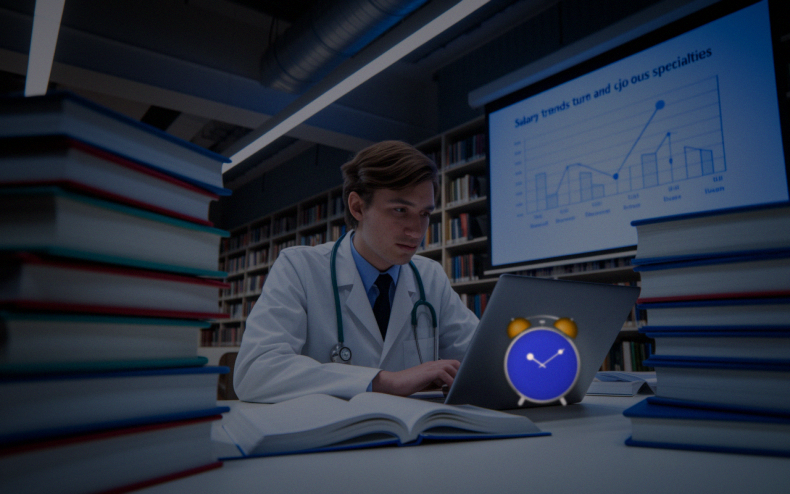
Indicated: 10 h 09 min
